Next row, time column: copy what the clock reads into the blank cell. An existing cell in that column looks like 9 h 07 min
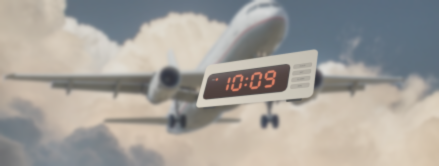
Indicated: 10 h 09 min
